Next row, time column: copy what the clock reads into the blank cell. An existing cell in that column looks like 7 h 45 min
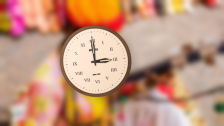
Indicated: 3 h 00 min
